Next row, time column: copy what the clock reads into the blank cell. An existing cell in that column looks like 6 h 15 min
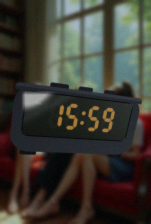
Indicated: 15 h 59 min
